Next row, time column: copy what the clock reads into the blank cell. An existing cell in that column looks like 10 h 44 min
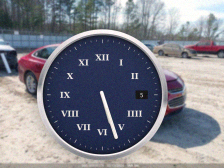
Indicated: 5 h 27 min
